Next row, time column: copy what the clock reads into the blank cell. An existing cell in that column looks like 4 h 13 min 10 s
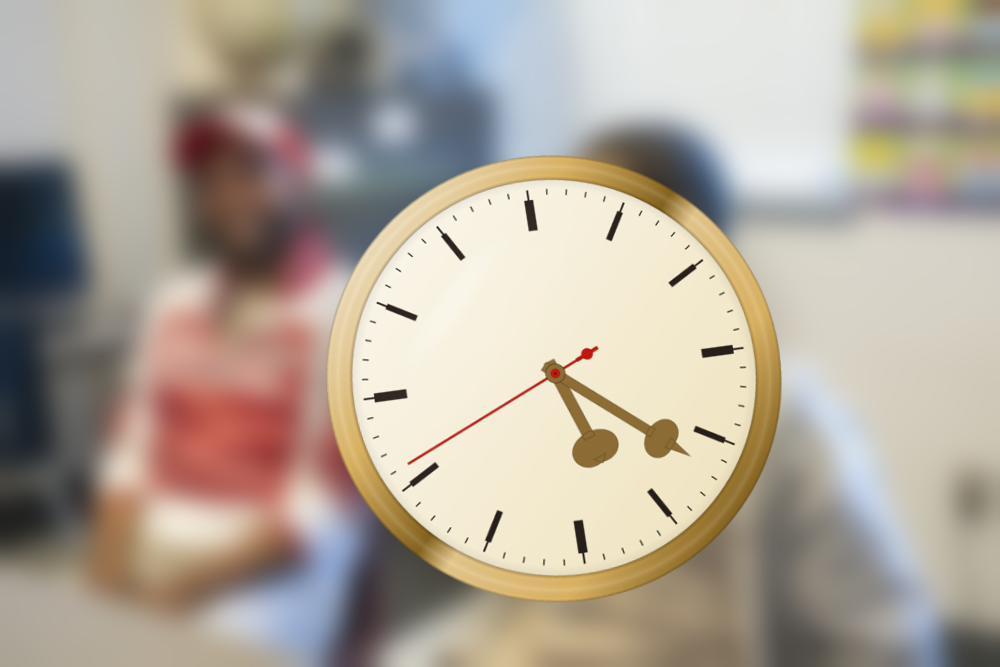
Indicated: 5 h 21 min 41 s
